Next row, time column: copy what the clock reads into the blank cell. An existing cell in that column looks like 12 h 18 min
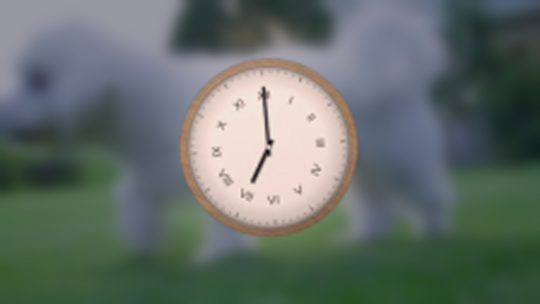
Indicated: 7 h 00 min
